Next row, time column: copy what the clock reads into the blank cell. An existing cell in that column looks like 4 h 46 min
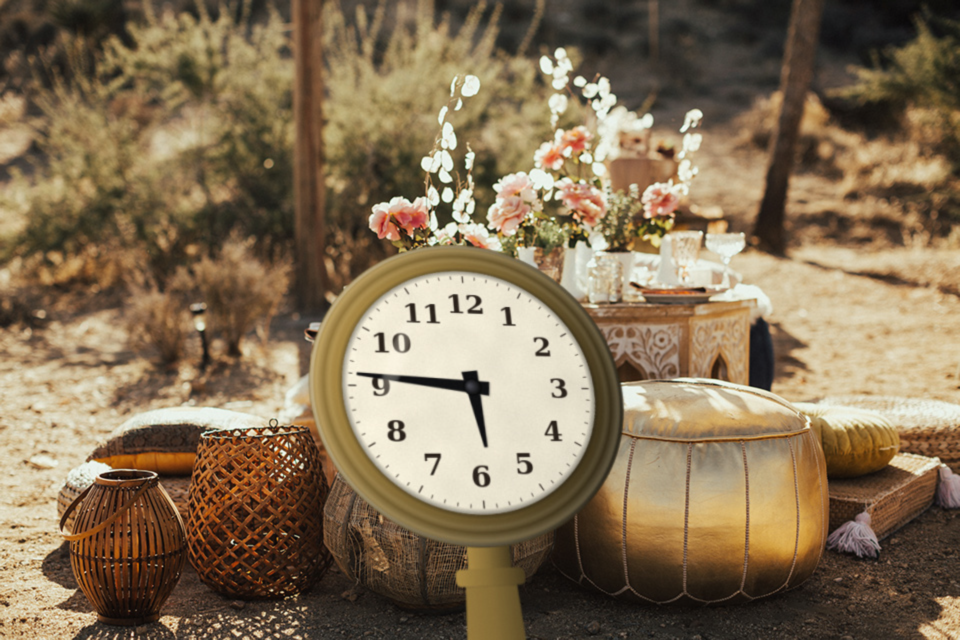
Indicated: 5 h 46 min
